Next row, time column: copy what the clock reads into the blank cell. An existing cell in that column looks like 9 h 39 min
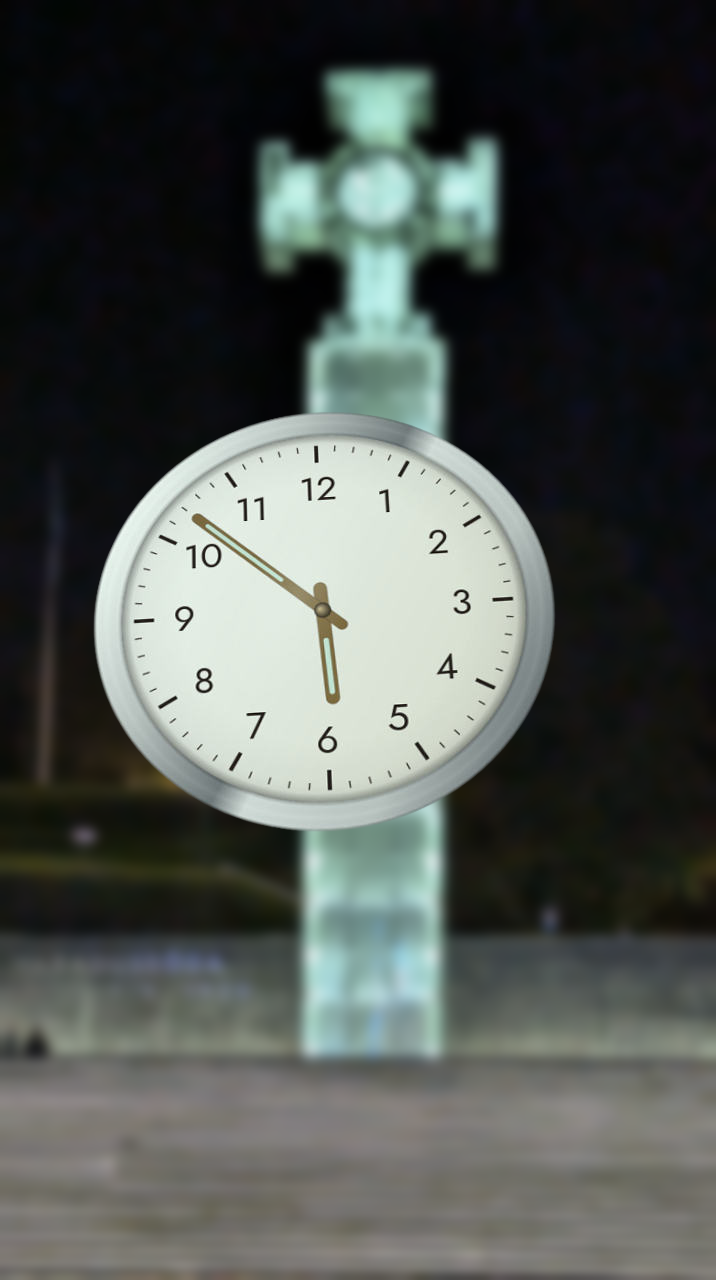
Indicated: 5 h 52 min
